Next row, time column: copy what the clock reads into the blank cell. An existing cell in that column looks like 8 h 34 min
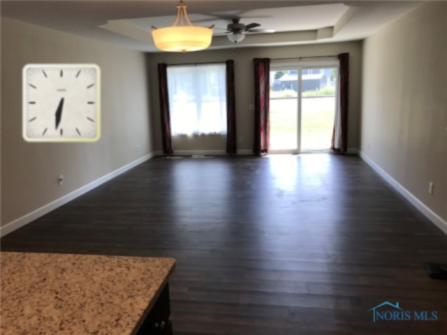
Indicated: 6 h 32 min
